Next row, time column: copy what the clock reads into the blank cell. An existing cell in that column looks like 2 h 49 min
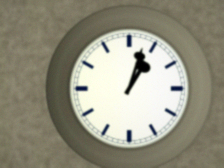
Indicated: 1 h 03 min
